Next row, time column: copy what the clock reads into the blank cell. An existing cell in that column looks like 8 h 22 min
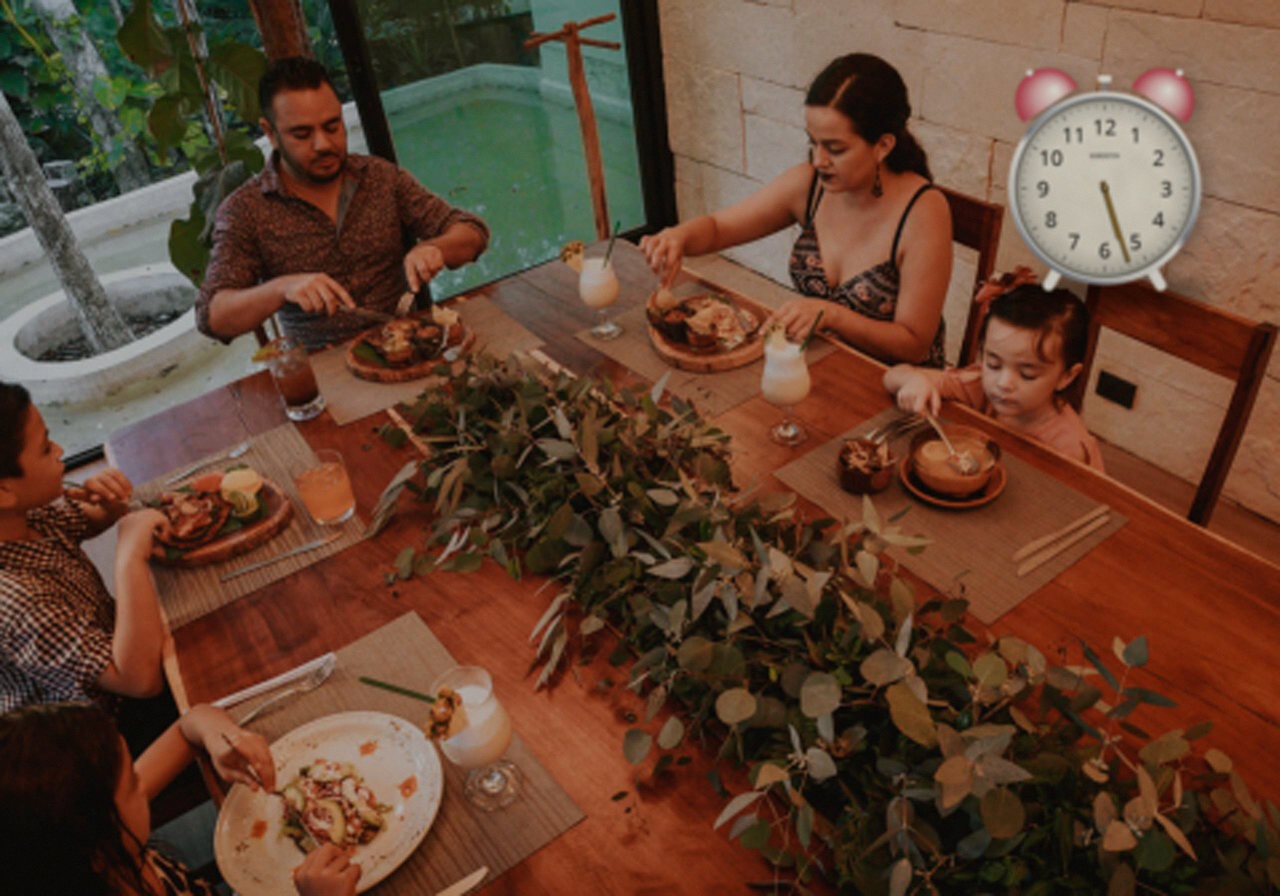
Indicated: 5 h 27 min
